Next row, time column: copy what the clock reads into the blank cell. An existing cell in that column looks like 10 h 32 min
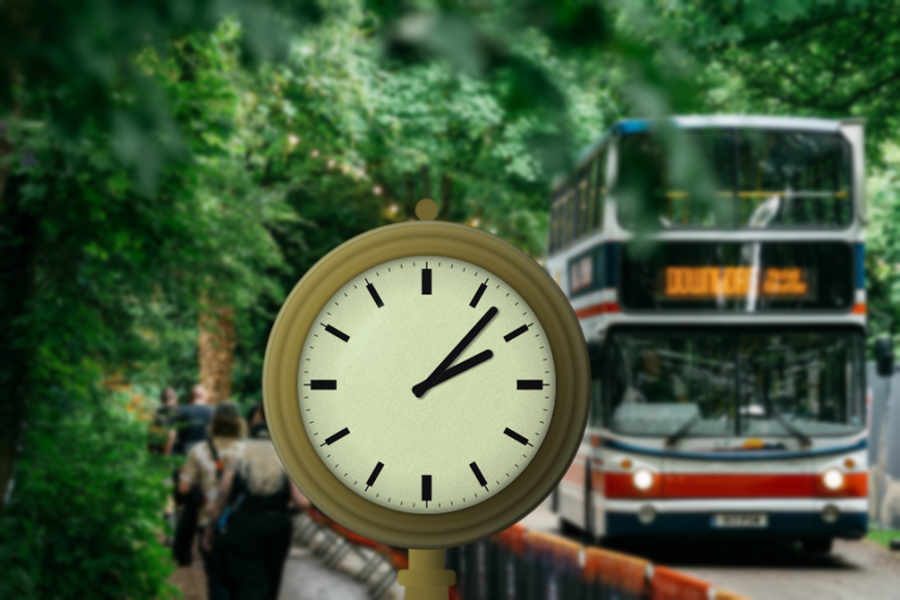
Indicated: 2 h 07 min
